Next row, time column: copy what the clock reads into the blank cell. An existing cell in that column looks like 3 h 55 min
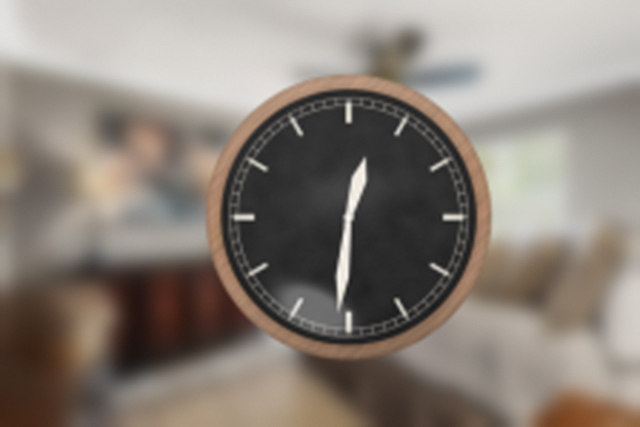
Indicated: 12 h 31 min
